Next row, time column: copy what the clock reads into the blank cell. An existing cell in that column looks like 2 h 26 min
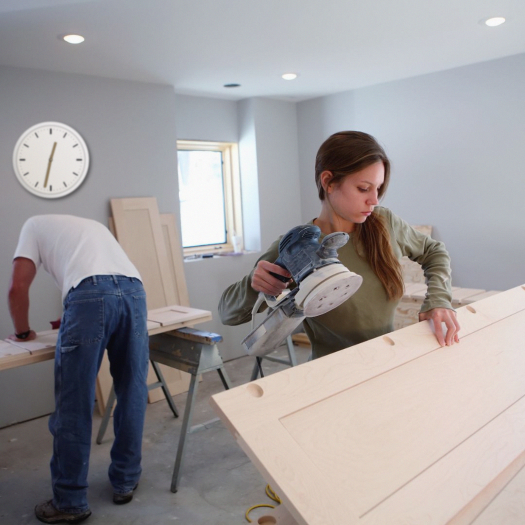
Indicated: 12 h 32 min
